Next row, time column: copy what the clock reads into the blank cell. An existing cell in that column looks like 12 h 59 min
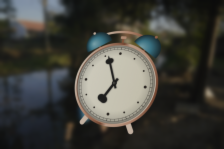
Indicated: 6 h 56 min
